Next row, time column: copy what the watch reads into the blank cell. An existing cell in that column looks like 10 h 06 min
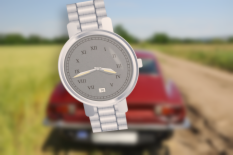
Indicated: 3 h 43 min
